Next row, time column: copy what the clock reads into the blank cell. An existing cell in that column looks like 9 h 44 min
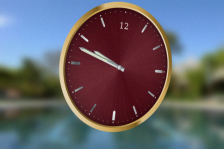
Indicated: 9 h 48 min
